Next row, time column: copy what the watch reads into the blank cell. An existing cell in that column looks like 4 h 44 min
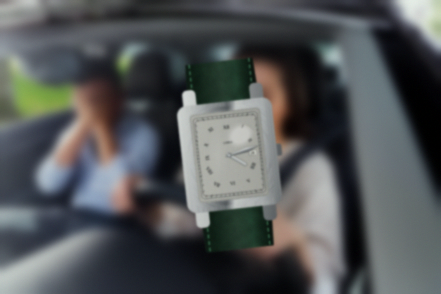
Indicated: 4 h 13 min
